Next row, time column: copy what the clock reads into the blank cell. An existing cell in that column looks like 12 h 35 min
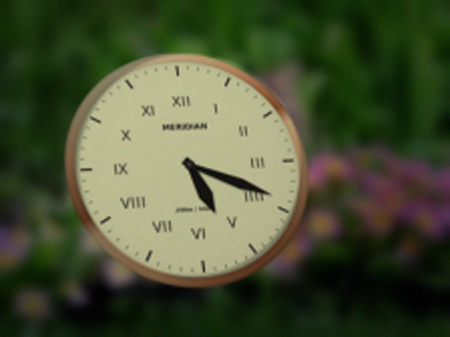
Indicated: 5 h 19 min
